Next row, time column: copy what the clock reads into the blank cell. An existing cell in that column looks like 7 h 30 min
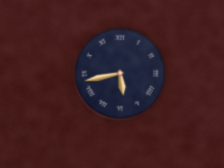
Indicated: 5 h 43 min
